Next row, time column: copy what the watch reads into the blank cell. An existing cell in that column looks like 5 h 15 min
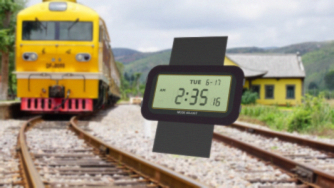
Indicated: 2 h 35 min
